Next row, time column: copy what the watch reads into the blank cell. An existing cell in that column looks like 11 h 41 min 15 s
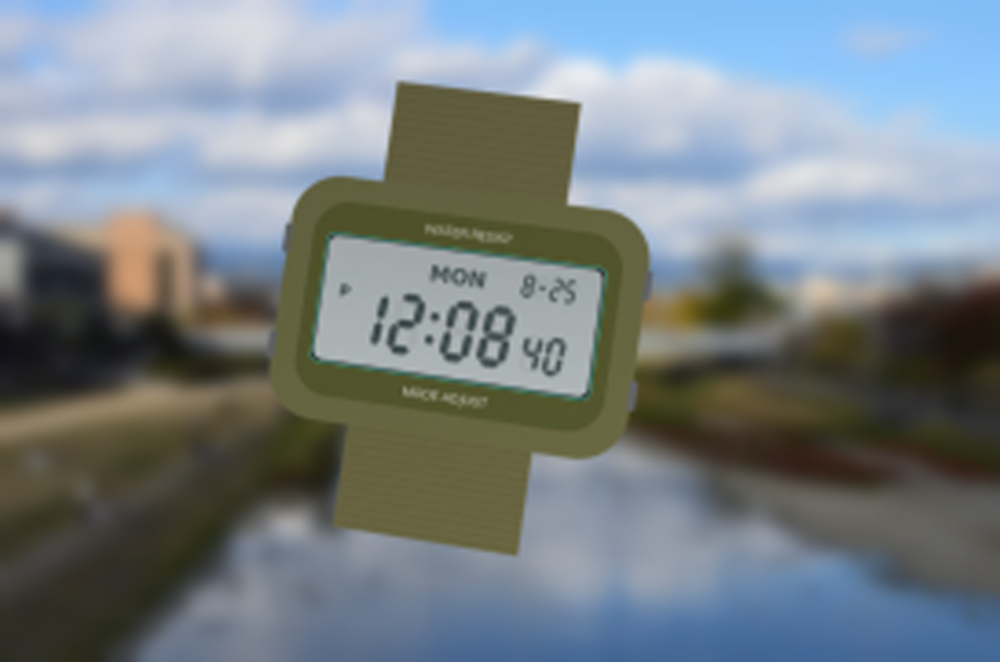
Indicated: 12 h 08 min 40 s
